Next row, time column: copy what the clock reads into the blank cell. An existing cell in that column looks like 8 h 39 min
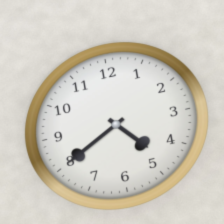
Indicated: 4 h 40 min
